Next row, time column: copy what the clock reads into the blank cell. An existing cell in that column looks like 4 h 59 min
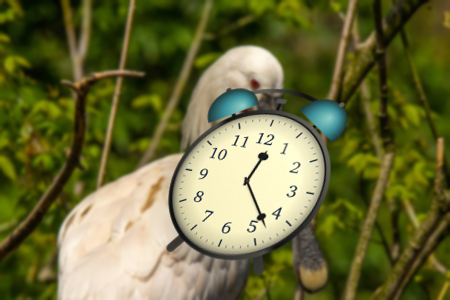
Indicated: 12 h 23 min
